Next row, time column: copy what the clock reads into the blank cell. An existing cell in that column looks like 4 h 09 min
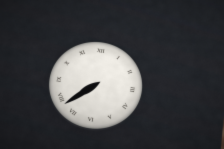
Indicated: 7 h 38 min
